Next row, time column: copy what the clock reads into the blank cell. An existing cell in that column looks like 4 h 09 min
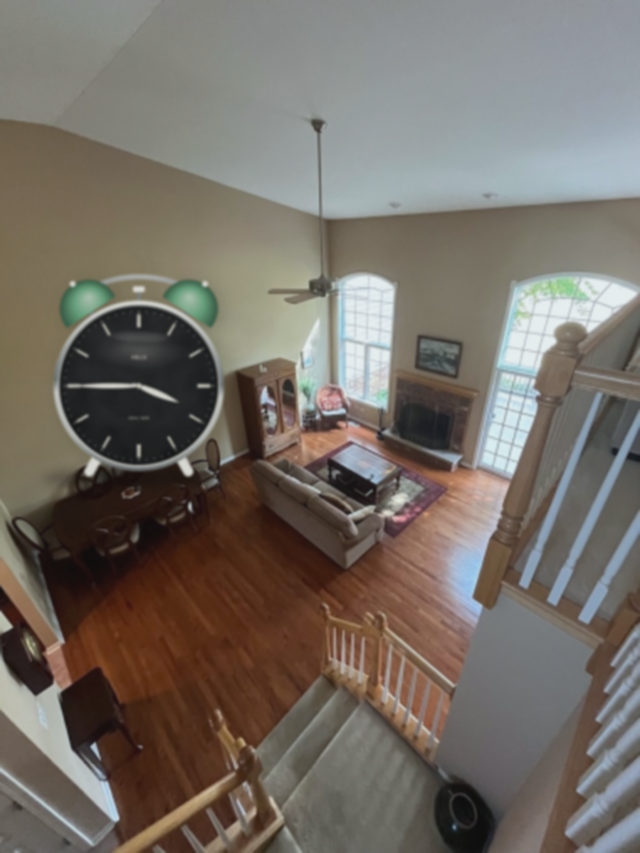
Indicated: 3 h 45 min
